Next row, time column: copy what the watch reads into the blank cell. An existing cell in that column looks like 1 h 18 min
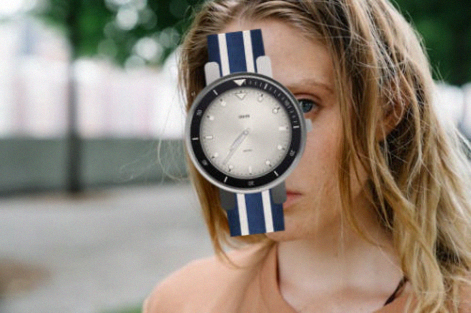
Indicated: 7 h 37 min
